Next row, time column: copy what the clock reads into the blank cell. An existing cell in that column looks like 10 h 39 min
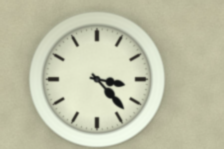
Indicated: 3 h 23 min
